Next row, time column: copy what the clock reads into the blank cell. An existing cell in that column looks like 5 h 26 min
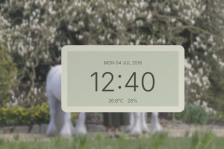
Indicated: 12 h 40 min
